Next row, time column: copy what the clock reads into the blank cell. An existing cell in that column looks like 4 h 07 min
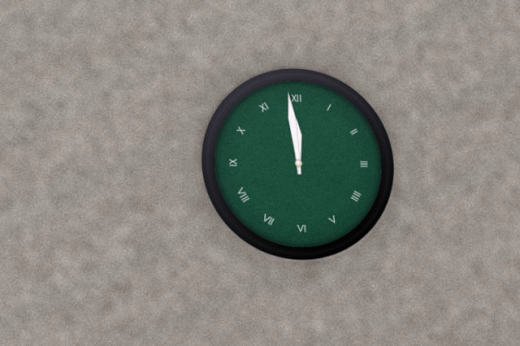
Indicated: 11 h 59 min
